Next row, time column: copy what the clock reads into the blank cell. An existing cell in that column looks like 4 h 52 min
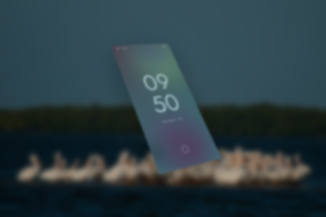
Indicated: 9 h 50 min
